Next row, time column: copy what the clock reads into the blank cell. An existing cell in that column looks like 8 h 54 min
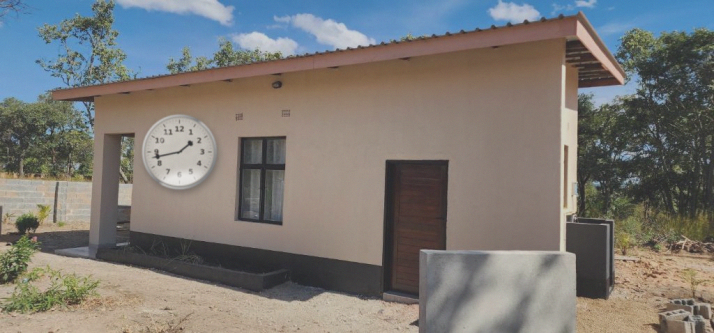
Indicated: 1 h 43 min
